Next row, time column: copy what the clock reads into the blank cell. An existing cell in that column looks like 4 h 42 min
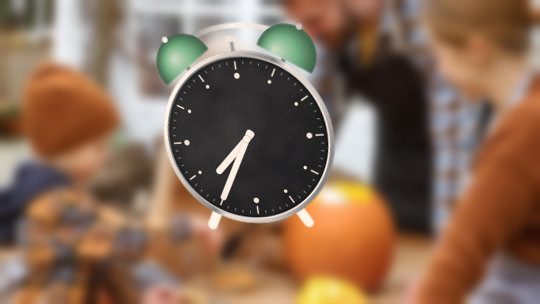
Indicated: 7 h 35 min
